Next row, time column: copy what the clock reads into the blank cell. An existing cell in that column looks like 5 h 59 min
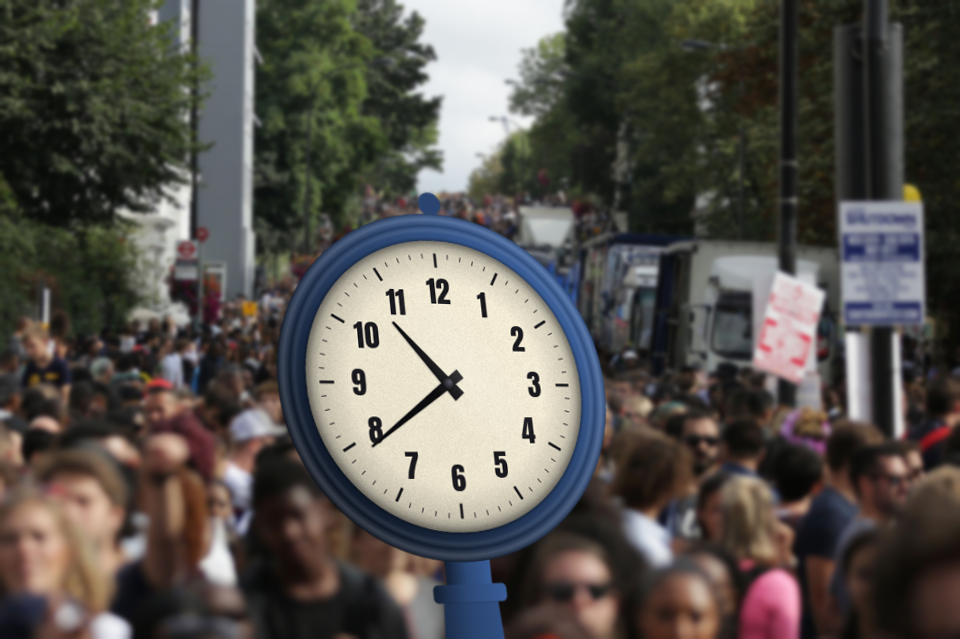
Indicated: 10 h 39 min
